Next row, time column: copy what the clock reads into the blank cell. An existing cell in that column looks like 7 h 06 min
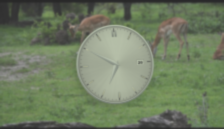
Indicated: 6 h 50 min
